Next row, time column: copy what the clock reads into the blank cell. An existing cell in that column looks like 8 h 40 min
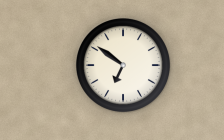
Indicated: 6 h 51 min
